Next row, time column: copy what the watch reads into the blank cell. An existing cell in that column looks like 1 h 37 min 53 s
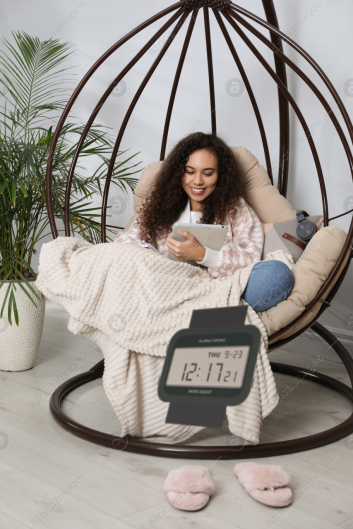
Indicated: 12 h 17 min 21 s
